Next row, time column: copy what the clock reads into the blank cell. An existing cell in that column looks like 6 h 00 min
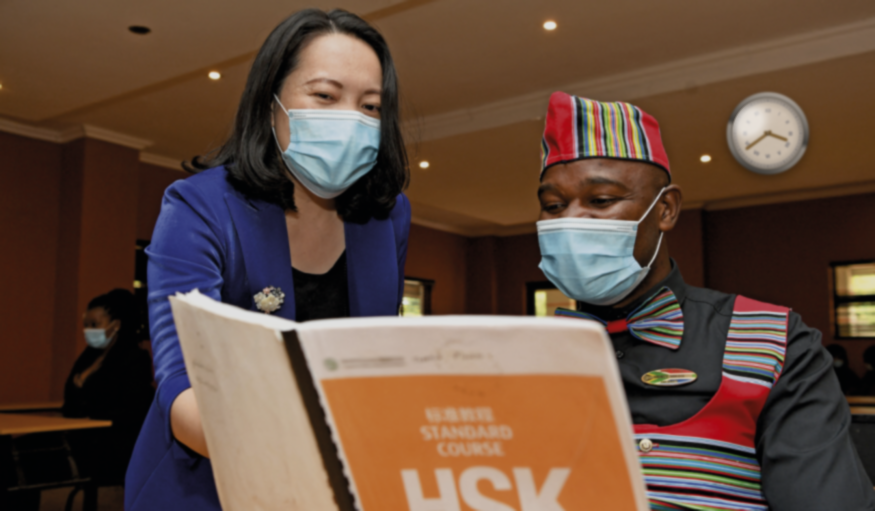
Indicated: 3 h 39 min
